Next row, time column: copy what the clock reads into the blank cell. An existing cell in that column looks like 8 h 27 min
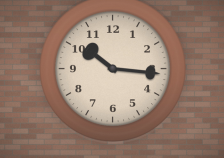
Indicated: 10 h 16 min
